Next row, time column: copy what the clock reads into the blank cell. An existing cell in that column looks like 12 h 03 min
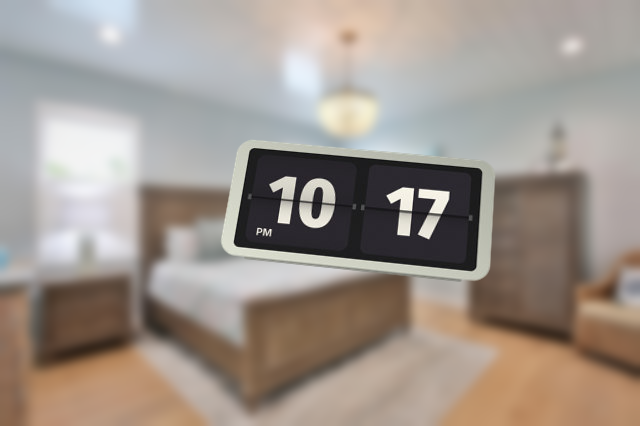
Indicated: 10 h 17 min
